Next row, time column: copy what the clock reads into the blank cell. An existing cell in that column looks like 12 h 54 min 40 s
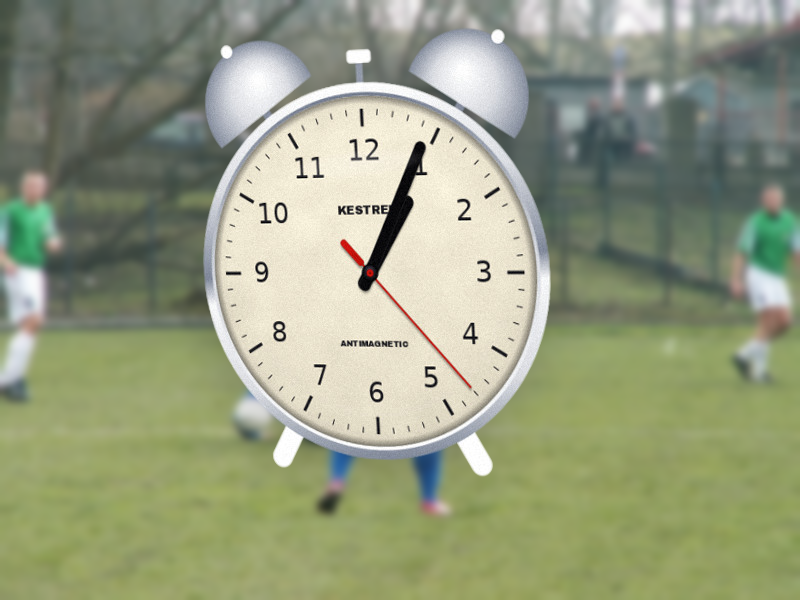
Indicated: 1 h 04 min 23 s
